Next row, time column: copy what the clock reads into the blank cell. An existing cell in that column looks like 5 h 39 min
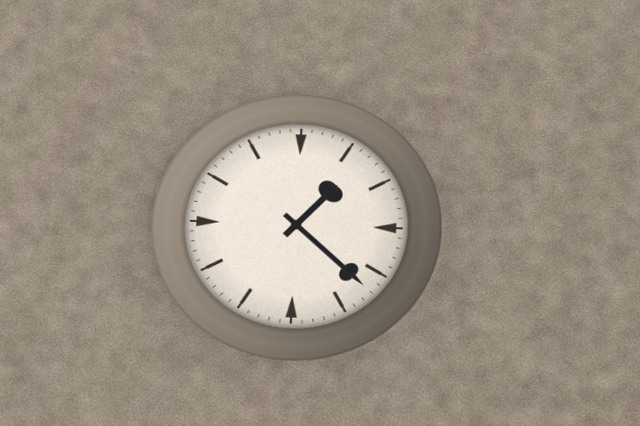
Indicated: 1 h 22 min
